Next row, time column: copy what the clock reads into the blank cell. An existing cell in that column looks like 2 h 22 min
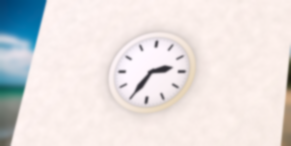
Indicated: 2 h 35 min
